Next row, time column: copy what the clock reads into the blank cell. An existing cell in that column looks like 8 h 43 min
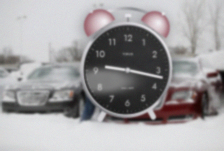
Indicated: 9 h 17 min
